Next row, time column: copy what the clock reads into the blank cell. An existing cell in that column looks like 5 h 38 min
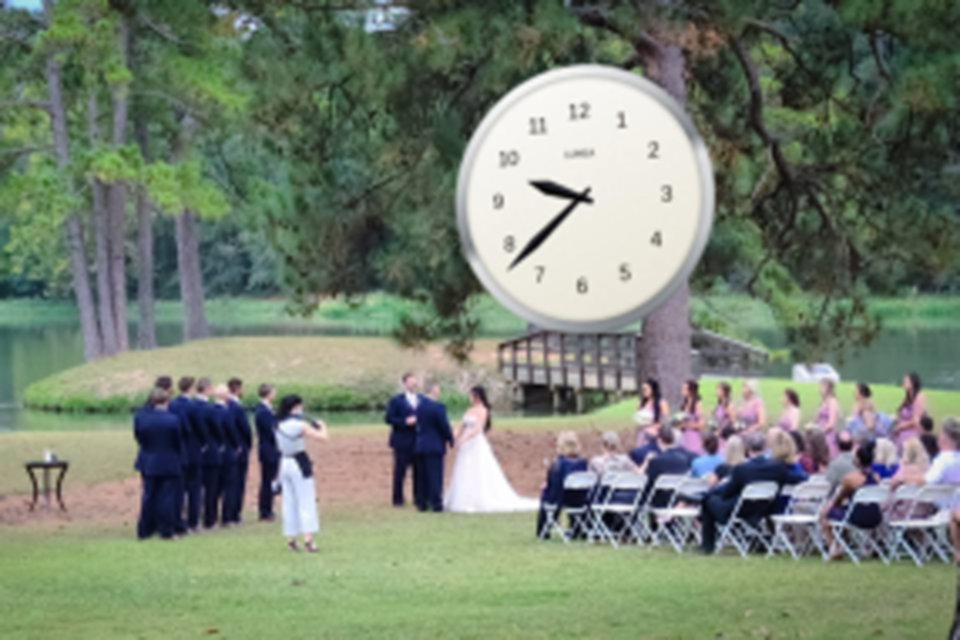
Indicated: 9 h 38 min
